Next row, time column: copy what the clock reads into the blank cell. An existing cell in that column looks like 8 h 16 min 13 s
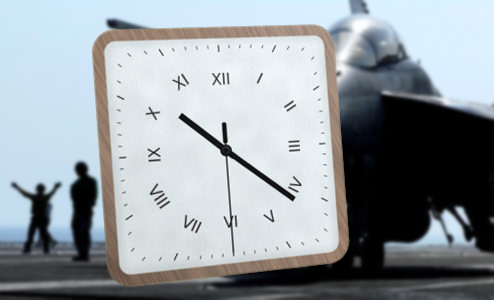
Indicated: 10 h 21 min 30 s
